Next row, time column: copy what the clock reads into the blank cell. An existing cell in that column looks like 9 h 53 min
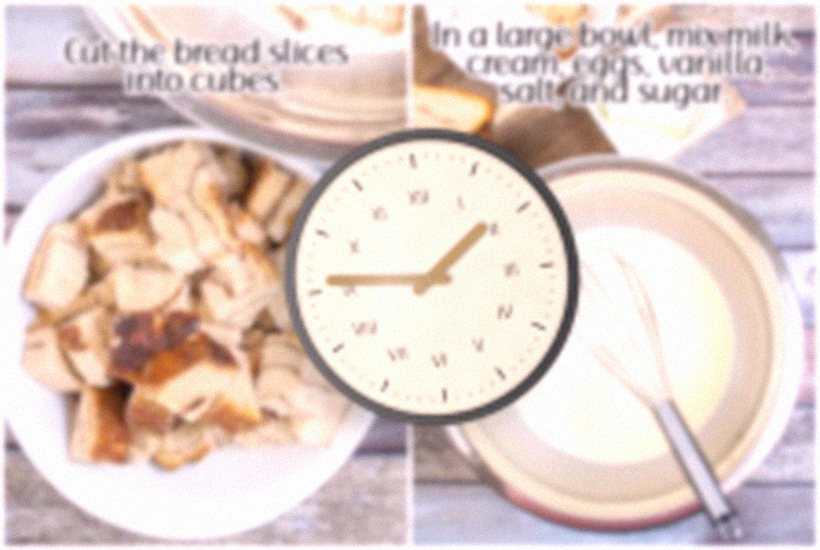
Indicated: 1 h 46 min
